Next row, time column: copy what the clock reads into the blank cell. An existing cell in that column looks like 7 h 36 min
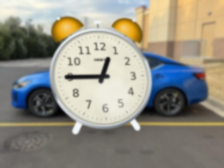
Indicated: 12 h 45 min
